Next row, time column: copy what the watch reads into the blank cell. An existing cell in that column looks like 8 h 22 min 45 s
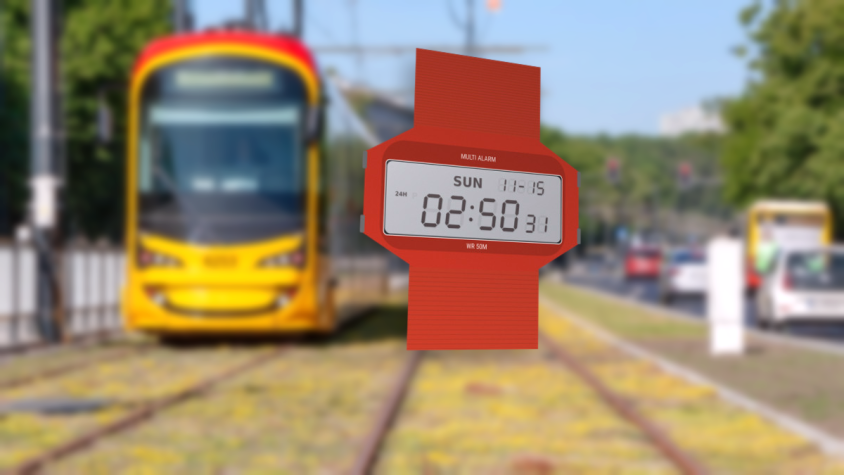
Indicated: 2 h 50 min 31 s
